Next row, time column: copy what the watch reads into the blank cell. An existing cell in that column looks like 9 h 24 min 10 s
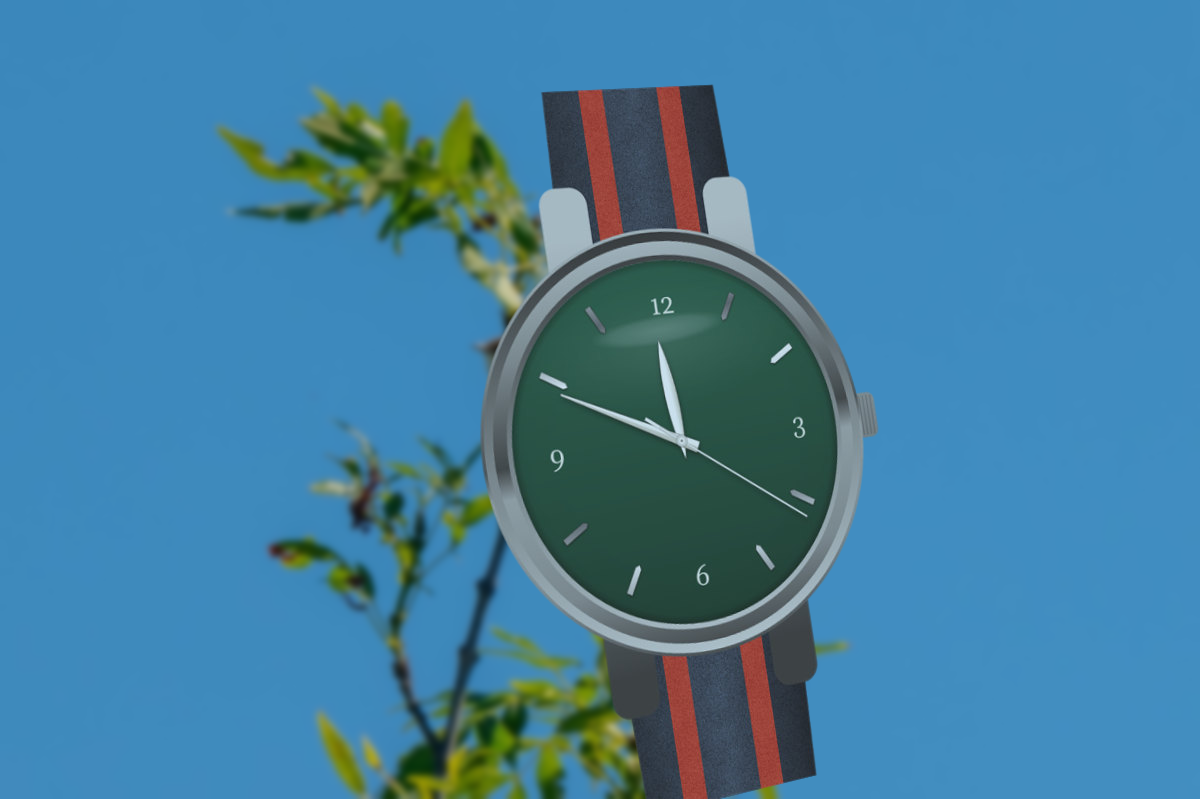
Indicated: 11 h 49 min 21 s
